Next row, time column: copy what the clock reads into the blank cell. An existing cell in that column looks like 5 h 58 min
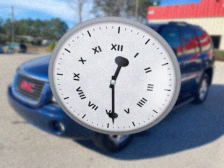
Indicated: 12 h 29 min
